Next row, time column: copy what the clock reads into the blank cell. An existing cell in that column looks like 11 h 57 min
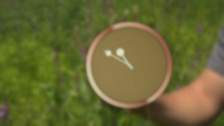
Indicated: 10 h 50 min
